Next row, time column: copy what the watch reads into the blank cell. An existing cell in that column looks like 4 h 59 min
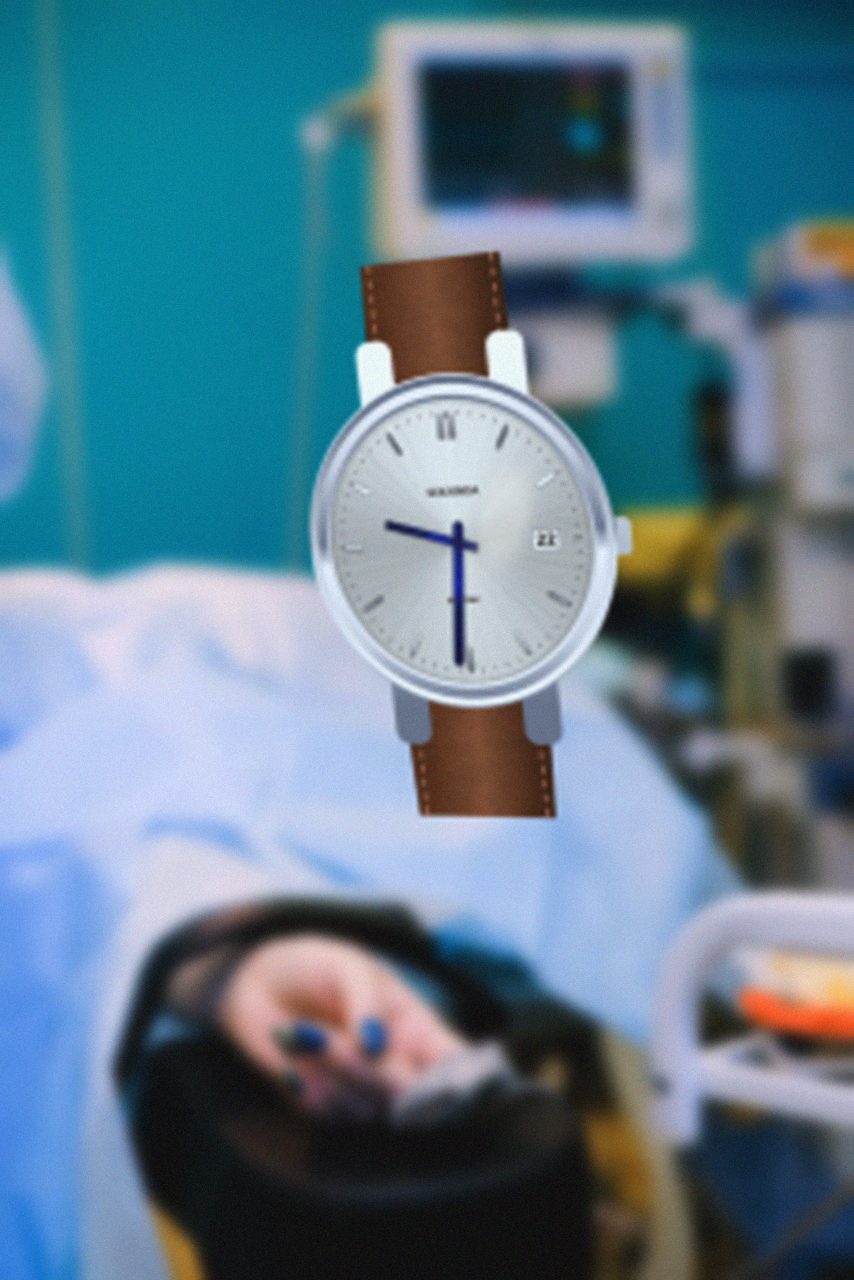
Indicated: 9 h 31 min
